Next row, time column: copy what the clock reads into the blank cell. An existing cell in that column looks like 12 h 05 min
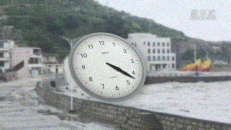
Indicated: 4 h 22 min
